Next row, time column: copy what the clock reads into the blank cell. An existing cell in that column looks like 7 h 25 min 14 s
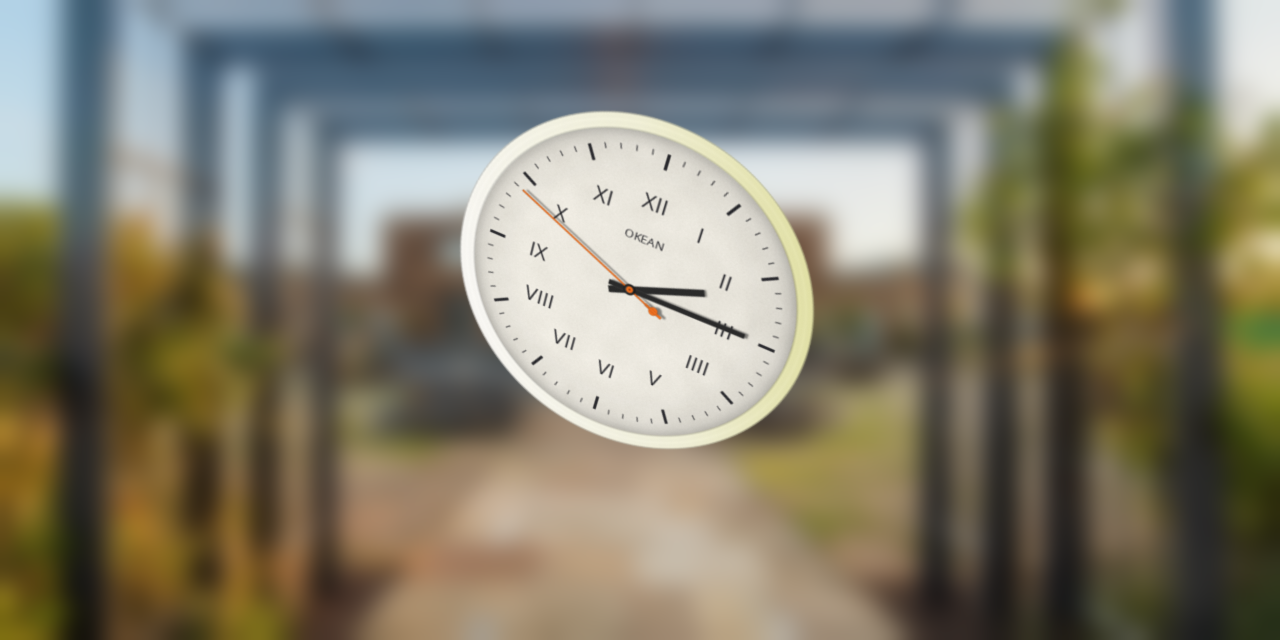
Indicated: 2 h 14 min 49 s
